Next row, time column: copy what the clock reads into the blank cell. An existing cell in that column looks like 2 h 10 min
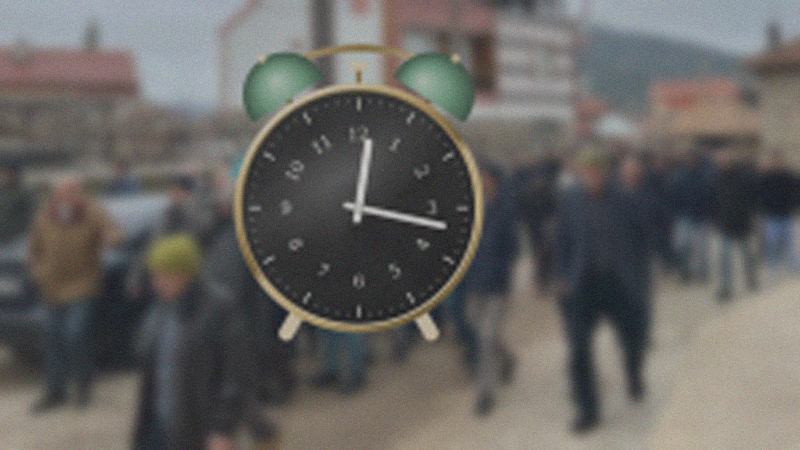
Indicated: 12 h 17 min
